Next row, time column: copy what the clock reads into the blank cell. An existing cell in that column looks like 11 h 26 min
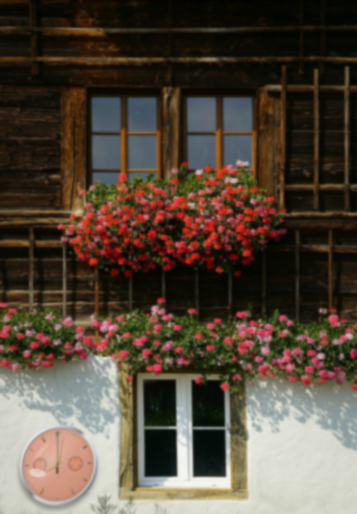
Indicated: 8 h 02 min
